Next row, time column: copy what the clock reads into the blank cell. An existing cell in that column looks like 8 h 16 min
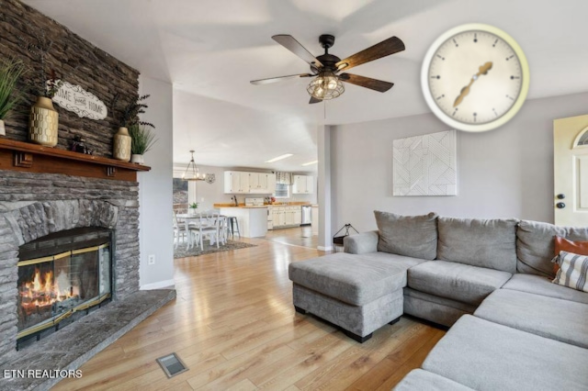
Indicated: 1 h 36 min
